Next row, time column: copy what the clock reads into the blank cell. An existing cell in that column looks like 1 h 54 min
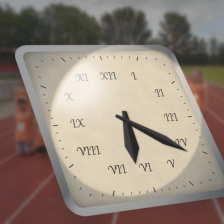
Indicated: 6 h 21 min
